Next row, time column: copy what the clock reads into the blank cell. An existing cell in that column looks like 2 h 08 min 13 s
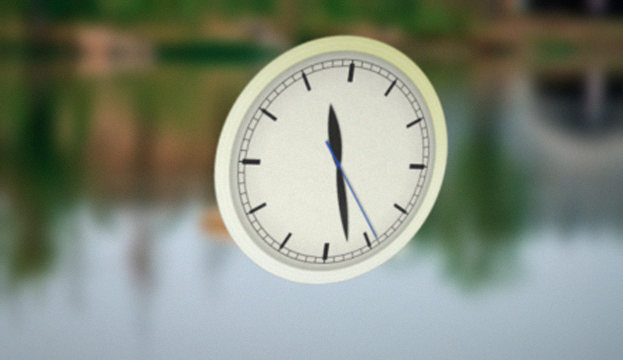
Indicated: 11 h 27 min 24 s
